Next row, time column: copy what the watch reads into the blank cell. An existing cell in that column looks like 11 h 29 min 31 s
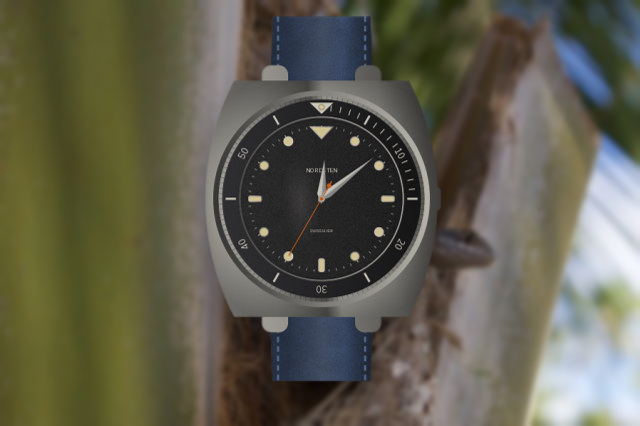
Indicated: 12 h 08 min 35 s
